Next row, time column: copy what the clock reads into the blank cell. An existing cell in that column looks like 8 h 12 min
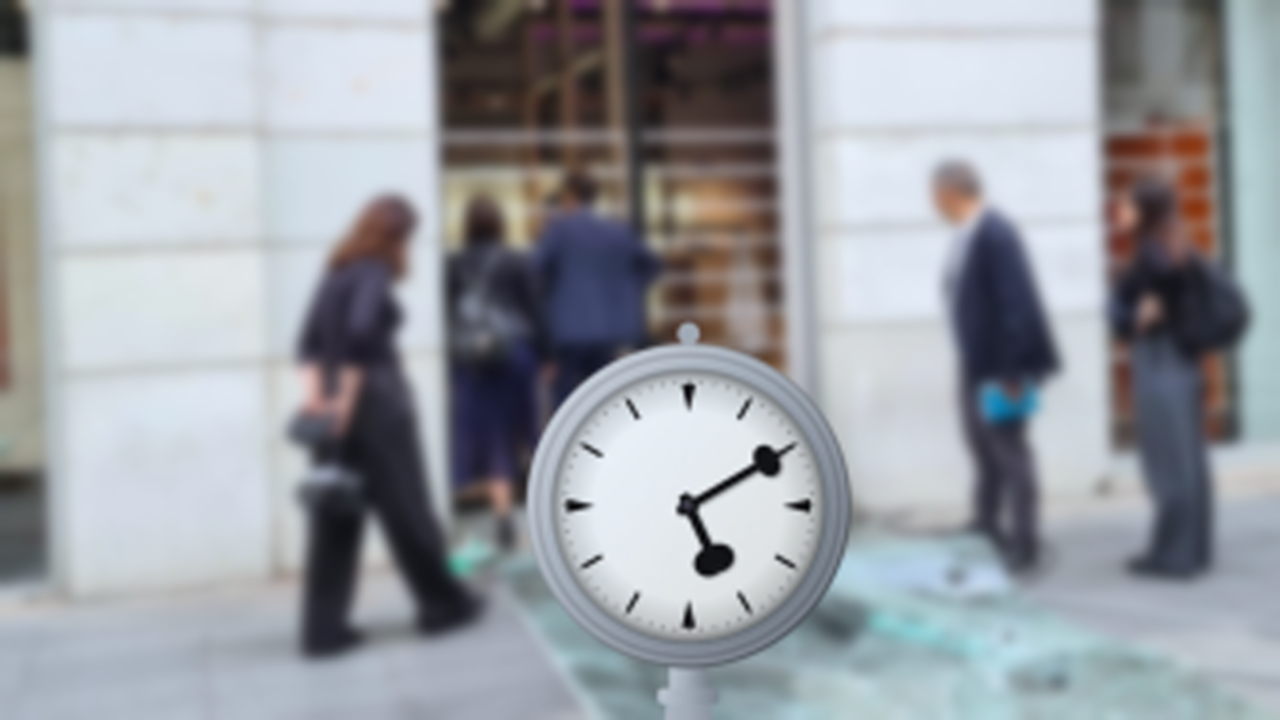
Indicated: 5 h 10 min
